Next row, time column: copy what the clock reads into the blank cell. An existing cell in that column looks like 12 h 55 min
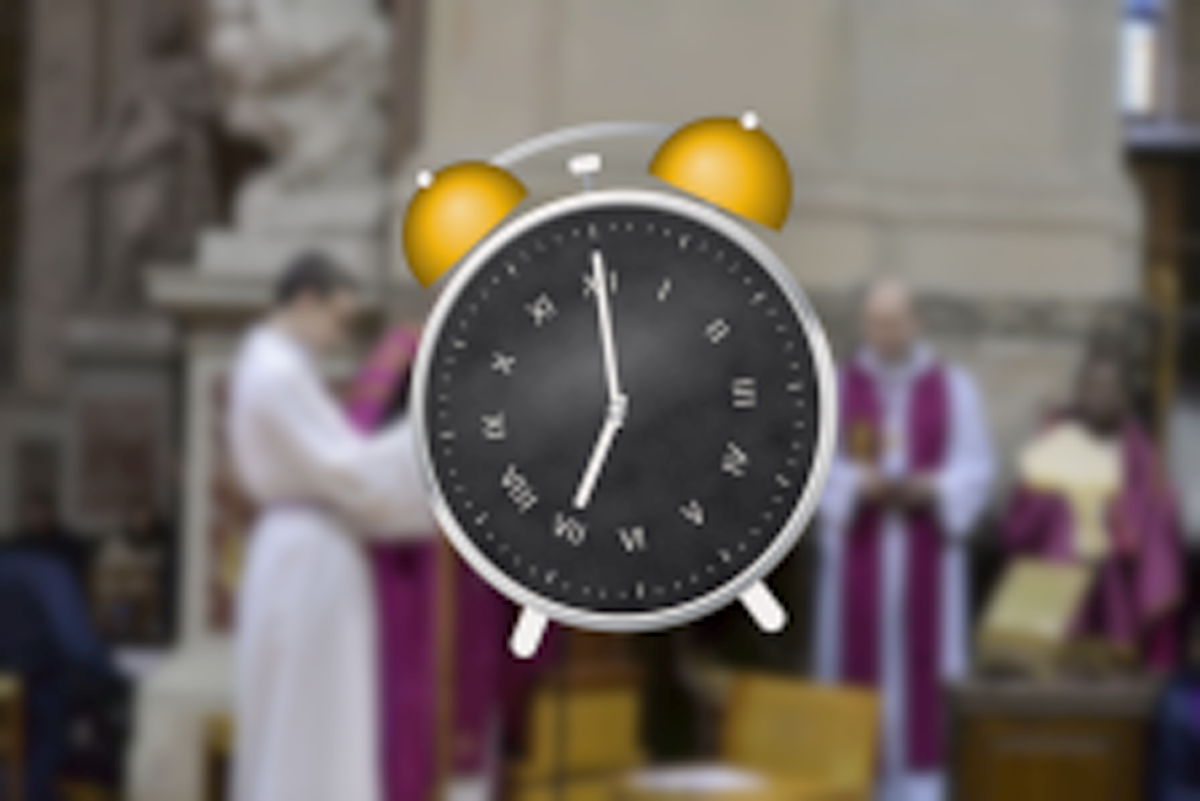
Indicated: 7 h 00 min
